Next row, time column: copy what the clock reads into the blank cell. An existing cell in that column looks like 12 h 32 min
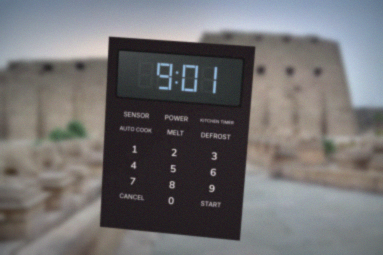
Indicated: 9 h 01 min
